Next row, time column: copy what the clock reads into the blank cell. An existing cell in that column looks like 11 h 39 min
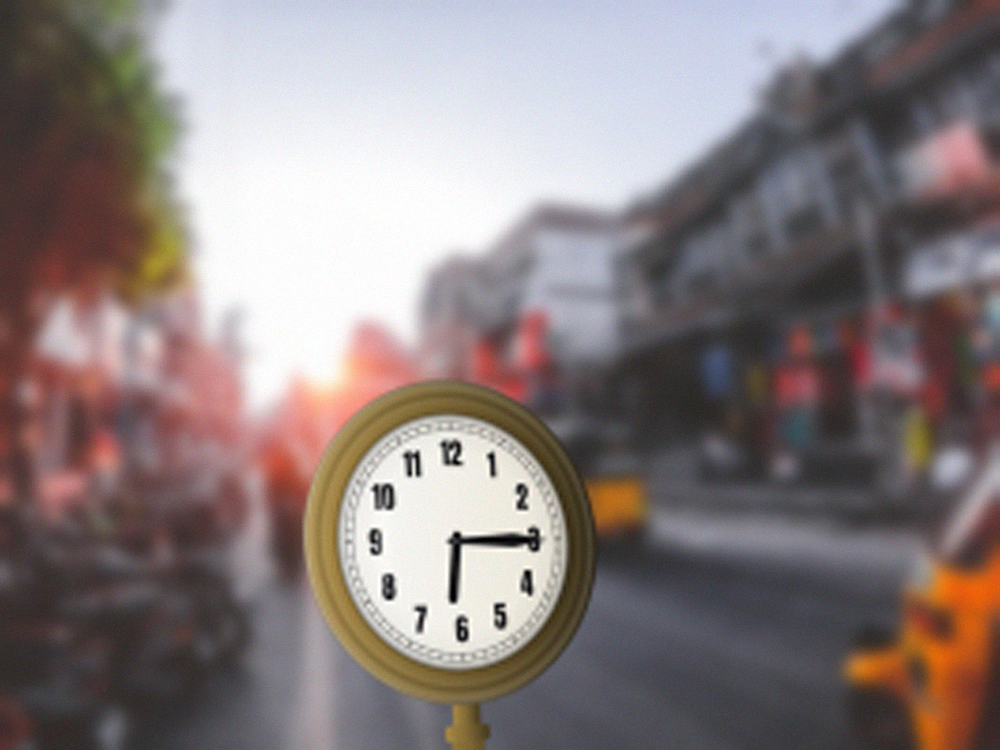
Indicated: 6 h 15 min
